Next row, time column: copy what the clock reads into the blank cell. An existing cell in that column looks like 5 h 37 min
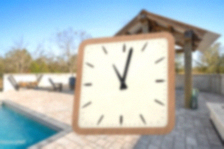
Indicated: 11 h 02 min
